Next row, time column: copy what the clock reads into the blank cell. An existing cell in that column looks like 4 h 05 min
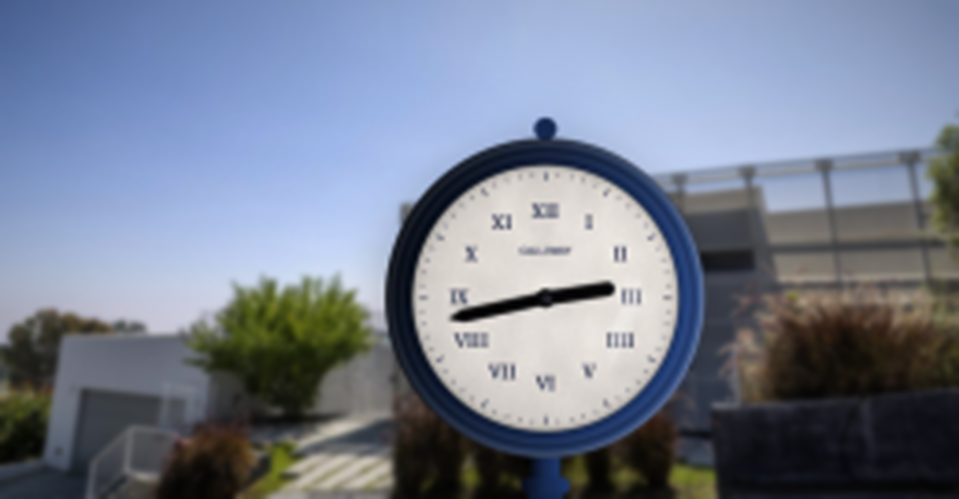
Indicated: 2 h 43 min
